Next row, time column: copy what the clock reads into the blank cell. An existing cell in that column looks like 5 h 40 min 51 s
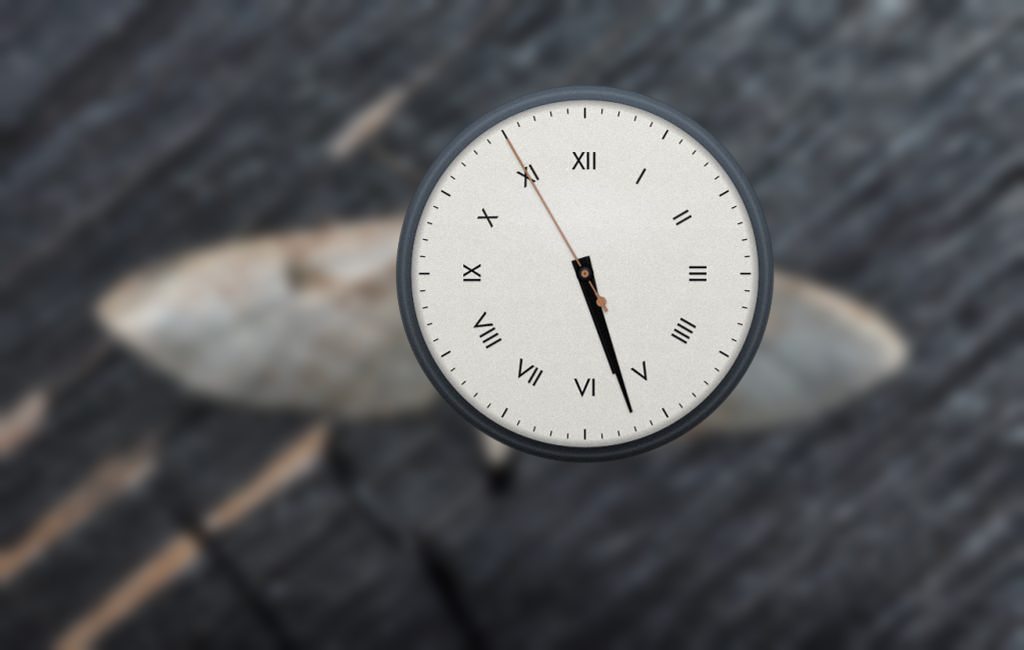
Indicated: 5 h 26 min 55 s
